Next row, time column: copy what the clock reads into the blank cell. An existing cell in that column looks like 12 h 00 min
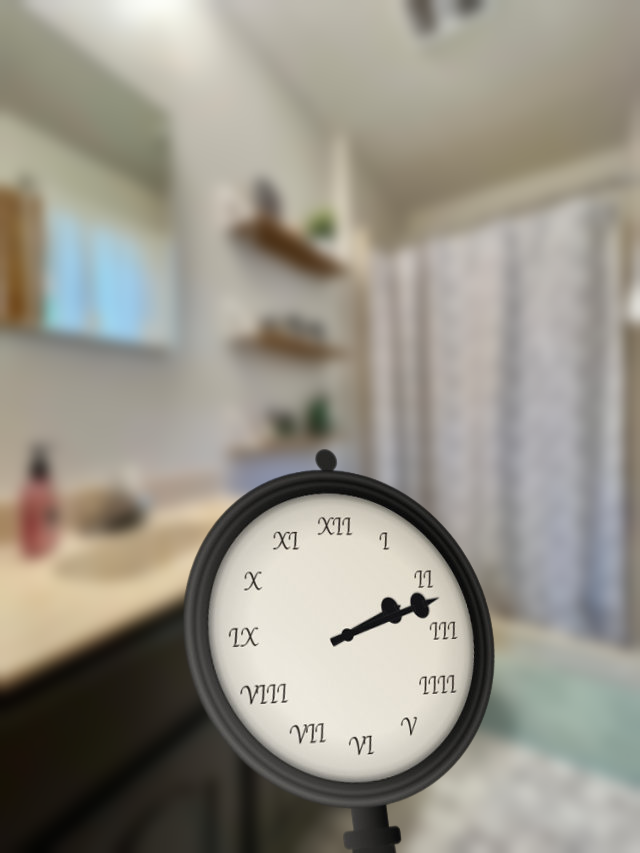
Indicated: 2 h 12 min
